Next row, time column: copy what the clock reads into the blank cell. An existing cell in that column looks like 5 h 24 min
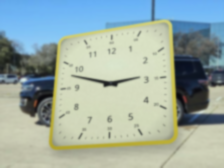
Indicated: 2 h 48 min
